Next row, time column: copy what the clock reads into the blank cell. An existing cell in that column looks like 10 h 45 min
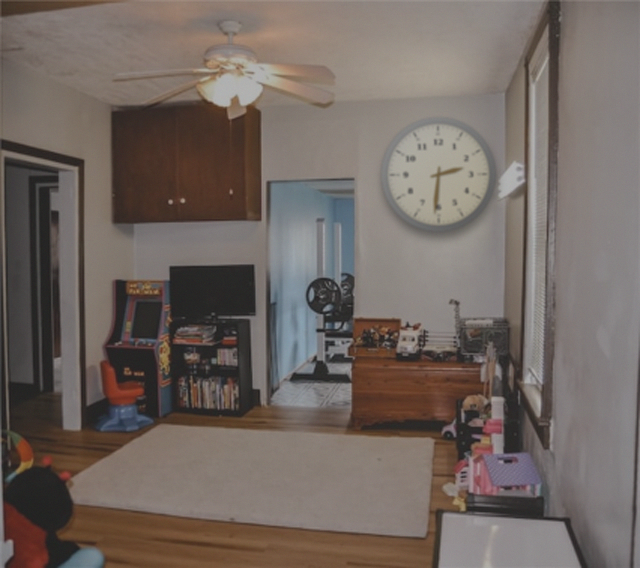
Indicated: 2 h 31 min
